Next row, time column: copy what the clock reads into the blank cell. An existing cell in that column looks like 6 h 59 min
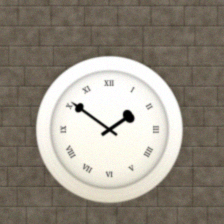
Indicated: 1 h 51 min
